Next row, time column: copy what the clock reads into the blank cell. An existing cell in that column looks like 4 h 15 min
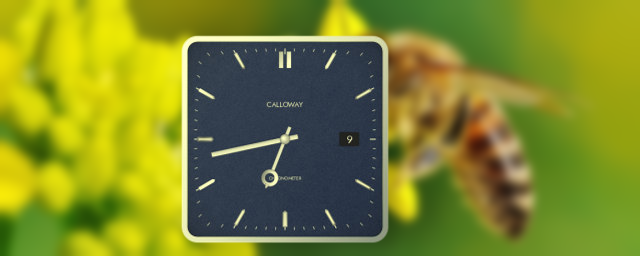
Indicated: 6 h 43 min
